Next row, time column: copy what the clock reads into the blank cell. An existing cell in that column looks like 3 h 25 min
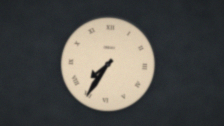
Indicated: 7 h 35 min
